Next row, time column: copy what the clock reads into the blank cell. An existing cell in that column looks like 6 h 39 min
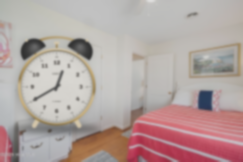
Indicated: 12 h 40 min
